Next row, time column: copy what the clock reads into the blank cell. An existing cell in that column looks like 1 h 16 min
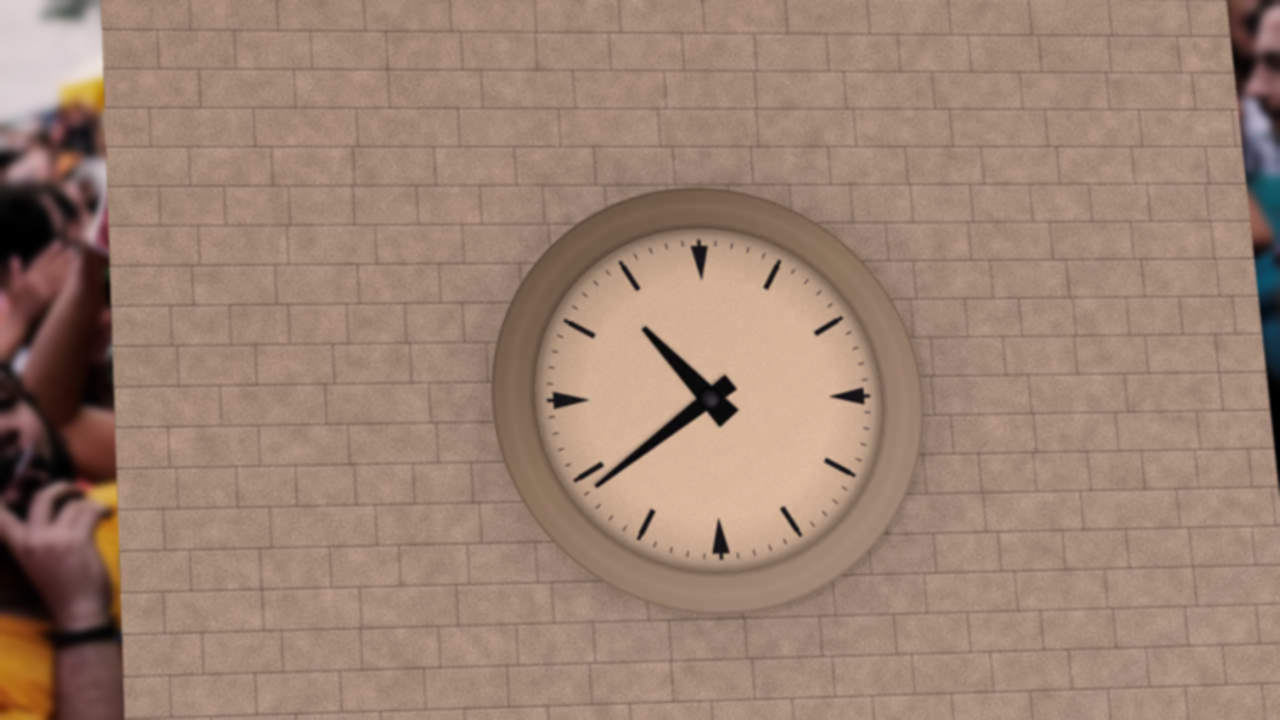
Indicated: 10 h 39 min
